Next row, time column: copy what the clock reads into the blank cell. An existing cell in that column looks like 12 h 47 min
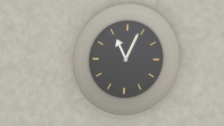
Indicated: 11 h 04 min
